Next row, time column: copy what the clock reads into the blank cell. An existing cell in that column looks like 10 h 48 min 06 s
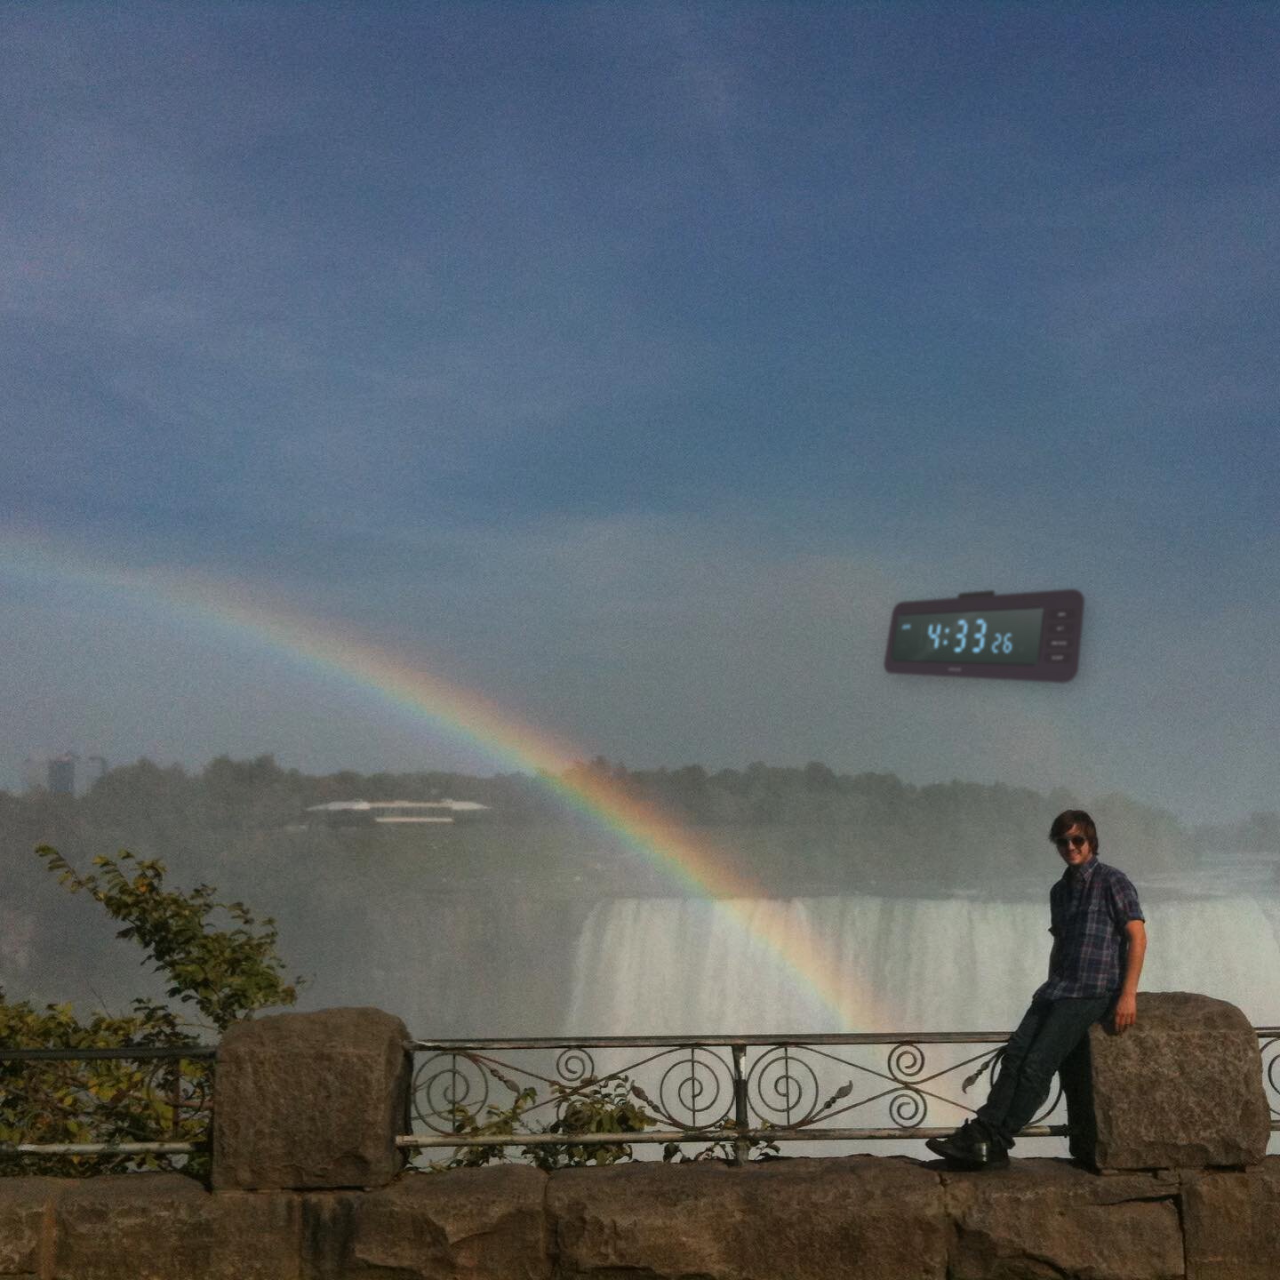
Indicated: 4 h 33 min 26 s
